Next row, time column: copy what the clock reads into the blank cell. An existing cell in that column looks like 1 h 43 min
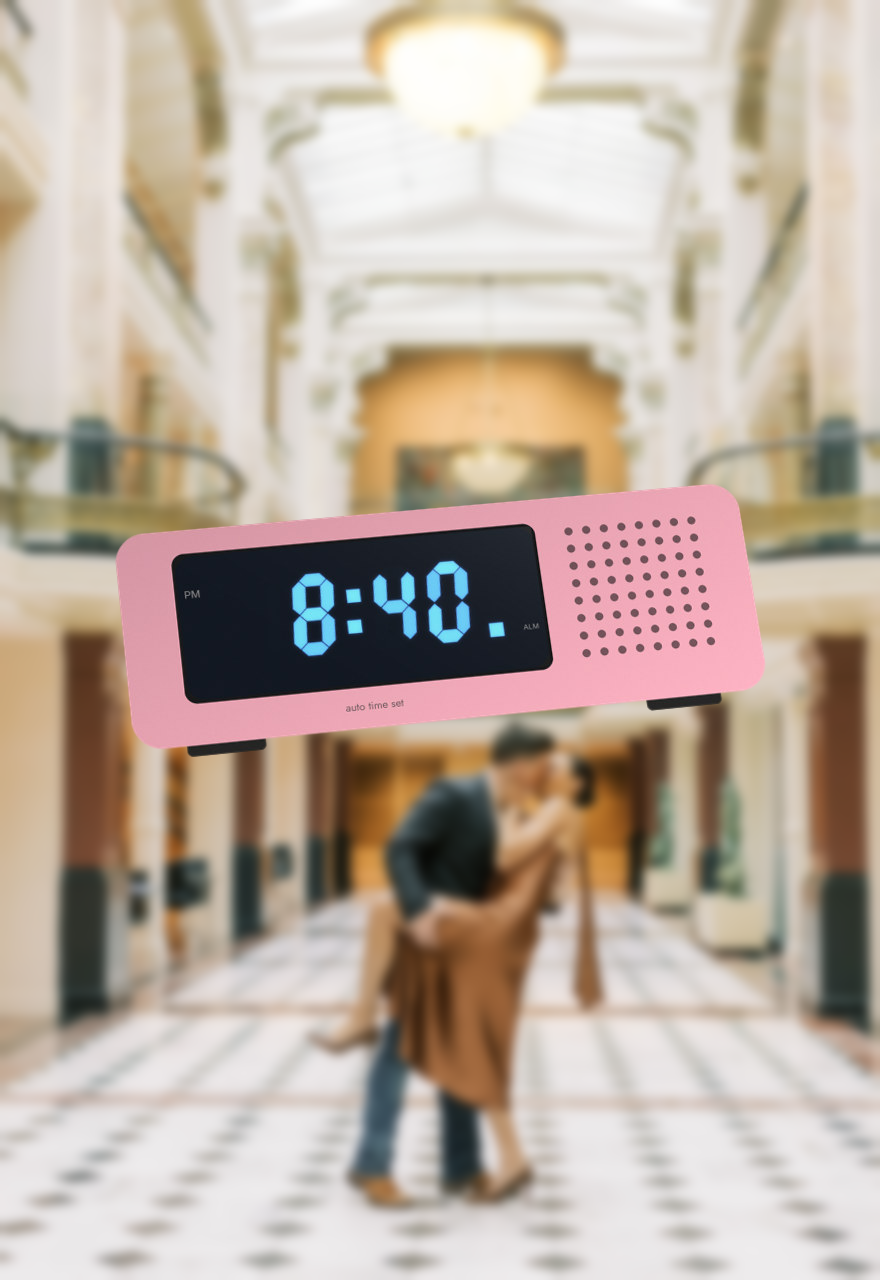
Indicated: 8 h 40 min
